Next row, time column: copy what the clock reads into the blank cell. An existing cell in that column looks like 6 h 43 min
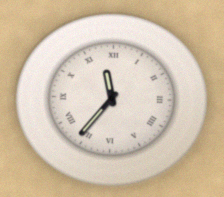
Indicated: 11 h 36 min
